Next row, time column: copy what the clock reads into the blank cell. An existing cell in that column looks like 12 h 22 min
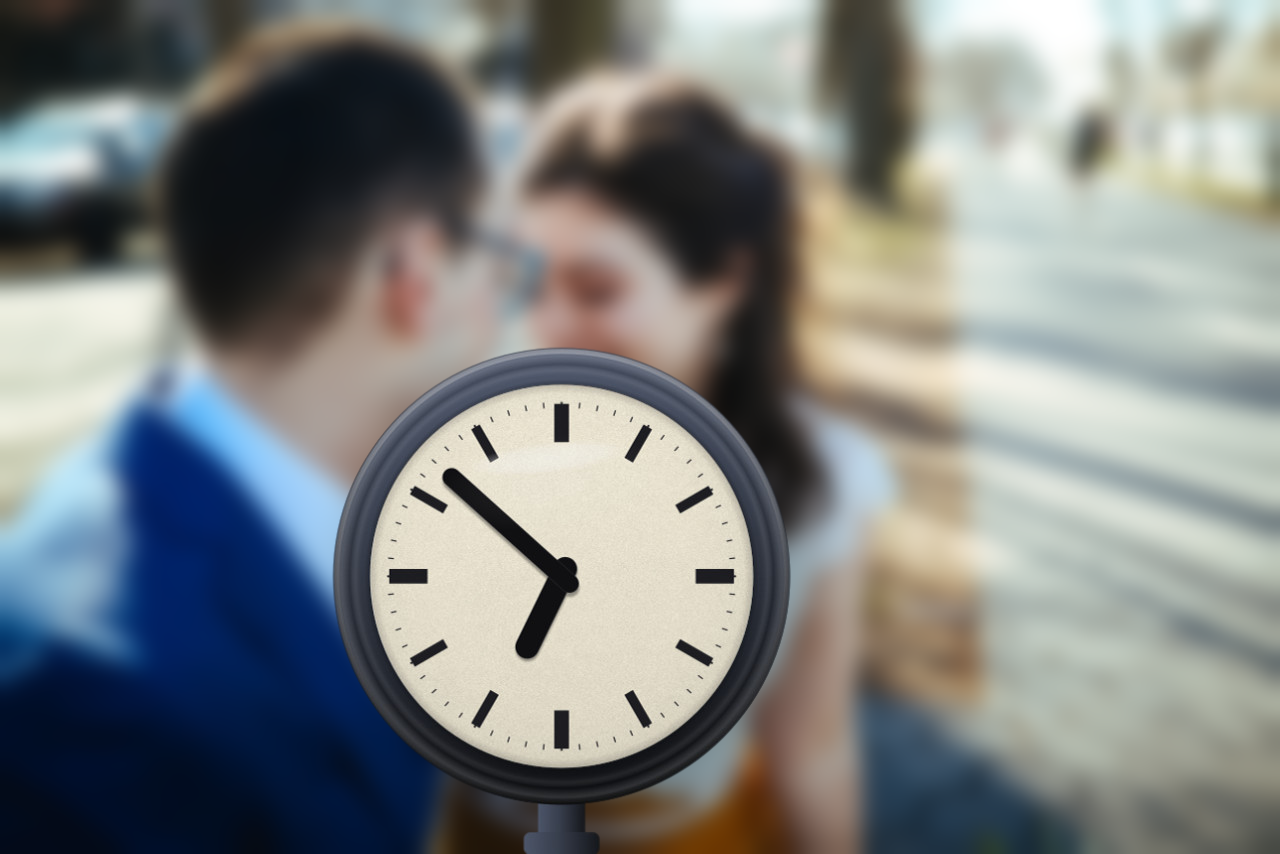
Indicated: 6 h 52 min
